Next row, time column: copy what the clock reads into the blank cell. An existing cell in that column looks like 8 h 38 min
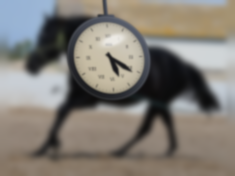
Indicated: 5 h 21 min
